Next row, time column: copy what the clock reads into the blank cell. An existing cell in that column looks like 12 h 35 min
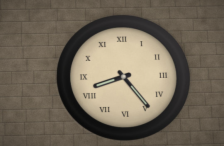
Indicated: 8 h 24 min
